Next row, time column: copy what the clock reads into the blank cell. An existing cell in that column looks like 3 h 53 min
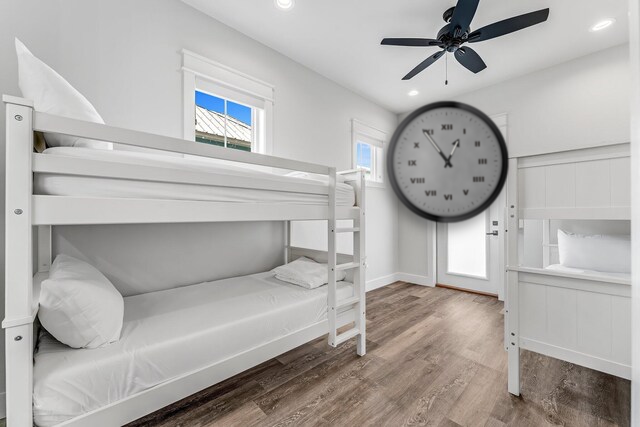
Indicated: 12 h 54 min
